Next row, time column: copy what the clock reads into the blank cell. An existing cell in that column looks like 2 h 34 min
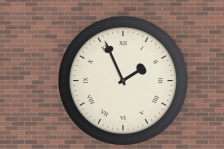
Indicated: 1 h 56 min
